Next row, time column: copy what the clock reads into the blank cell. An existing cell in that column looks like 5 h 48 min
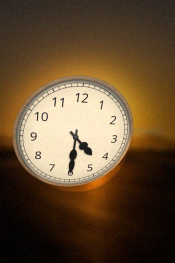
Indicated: 4 h 30 min
